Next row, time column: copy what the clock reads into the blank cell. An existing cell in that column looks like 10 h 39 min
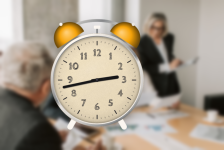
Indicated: 2 h 43 min
